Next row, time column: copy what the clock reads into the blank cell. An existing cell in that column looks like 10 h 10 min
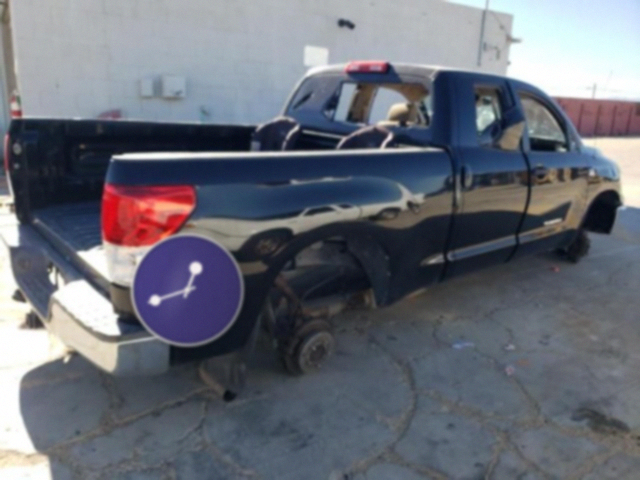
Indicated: 12 h 42 min
